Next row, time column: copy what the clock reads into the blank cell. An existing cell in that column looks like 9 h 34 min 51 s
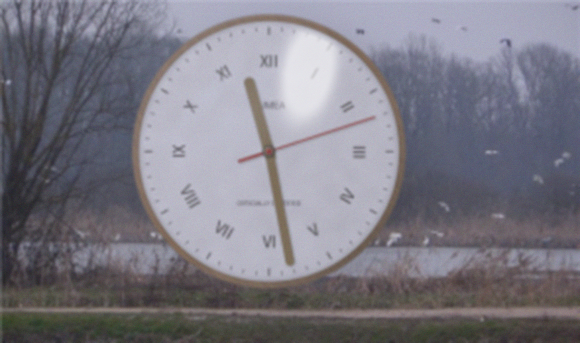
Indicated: 11 h 28 min 12 s
